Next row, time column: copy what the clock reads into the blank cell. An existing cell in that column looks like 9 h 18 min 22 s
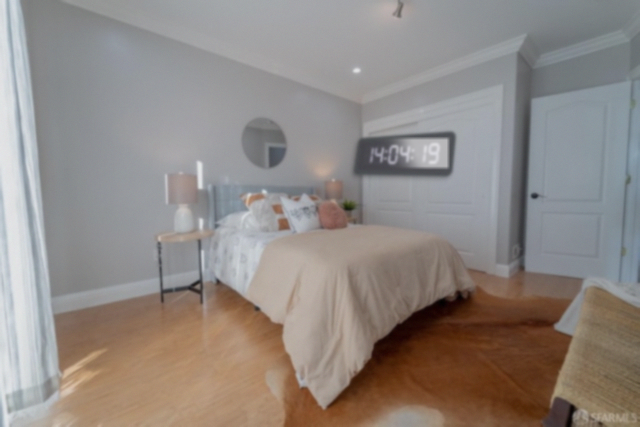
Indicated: 14 h 04 min 19 s
